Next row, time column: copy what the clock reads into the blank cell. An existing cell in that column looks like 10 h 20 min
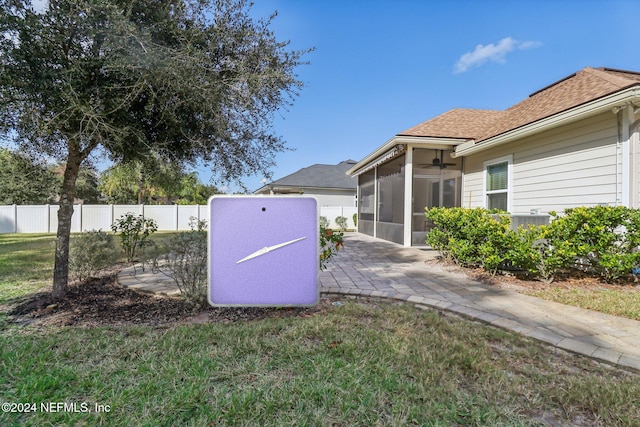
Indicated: 8 h 12 min
